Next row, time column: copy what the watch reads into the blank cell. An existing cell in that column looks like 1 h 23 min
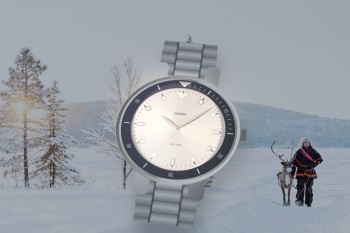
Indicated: 10 h 08 min
